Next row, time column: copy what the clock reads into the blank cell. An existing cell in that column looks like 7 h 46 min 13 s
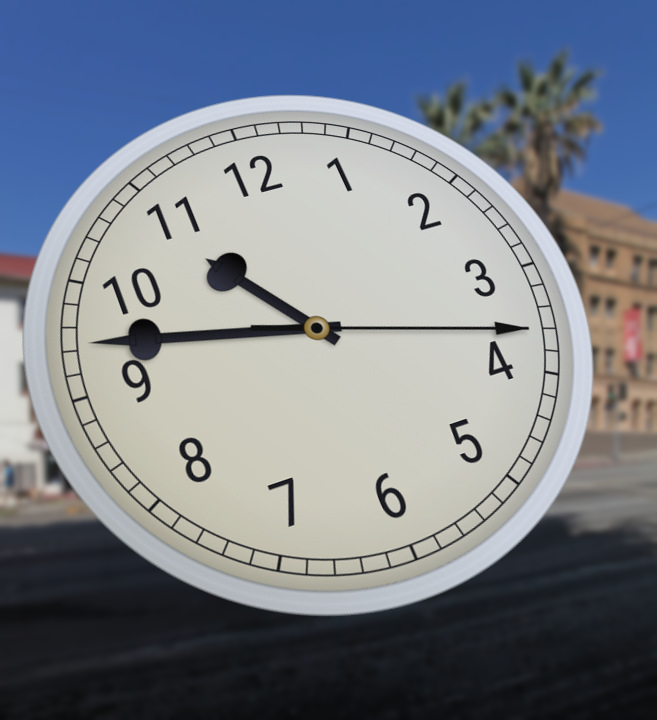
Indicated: 10 h 47 min 18 s
